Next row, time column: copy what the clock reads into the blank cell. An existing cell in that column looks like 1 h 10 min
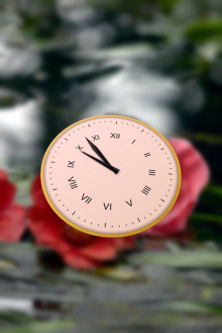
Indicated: 9 h 53 min
